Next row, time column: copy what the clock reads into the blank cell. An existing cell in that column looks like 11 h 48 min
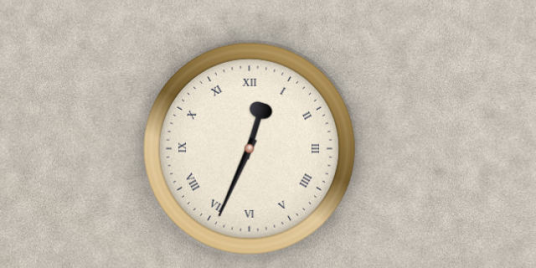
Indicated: 12 h 34 min
